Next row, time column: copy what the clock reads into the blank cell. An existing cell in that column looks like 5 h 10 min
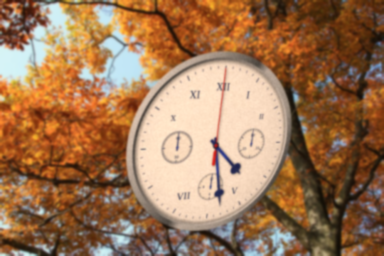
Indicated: 4 h 28 min
